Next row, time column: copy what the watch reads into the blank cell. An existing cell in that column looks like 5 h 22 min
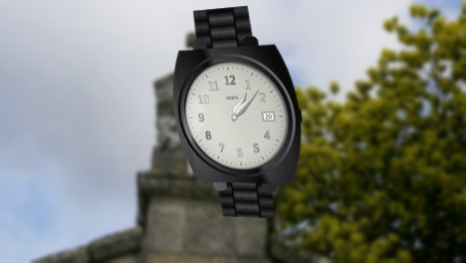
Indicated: 1 h 08 min
